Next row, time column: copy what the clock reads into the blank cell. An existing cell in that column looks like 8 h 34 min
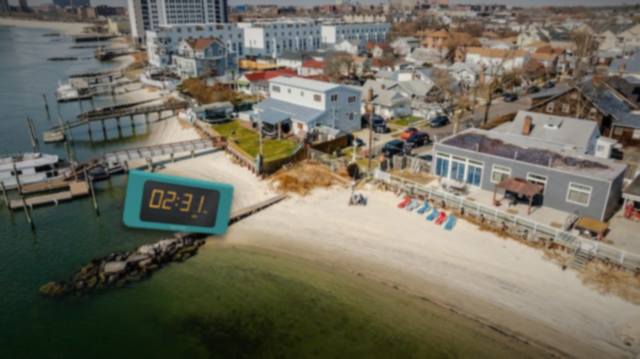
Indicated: 2 h 31 min
